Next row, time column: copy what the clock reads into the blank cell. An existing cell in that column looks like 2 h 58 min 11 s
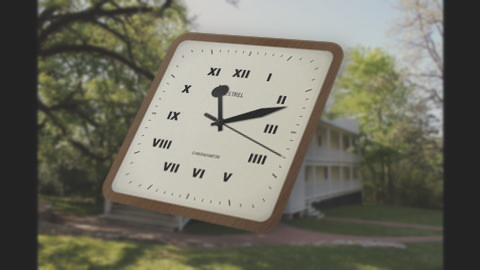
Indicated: 11 h 11 min 18 s
